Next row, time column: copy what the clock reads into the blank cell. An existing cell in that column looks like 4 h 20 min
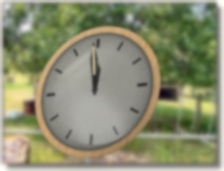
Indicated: 11 h 59 min
